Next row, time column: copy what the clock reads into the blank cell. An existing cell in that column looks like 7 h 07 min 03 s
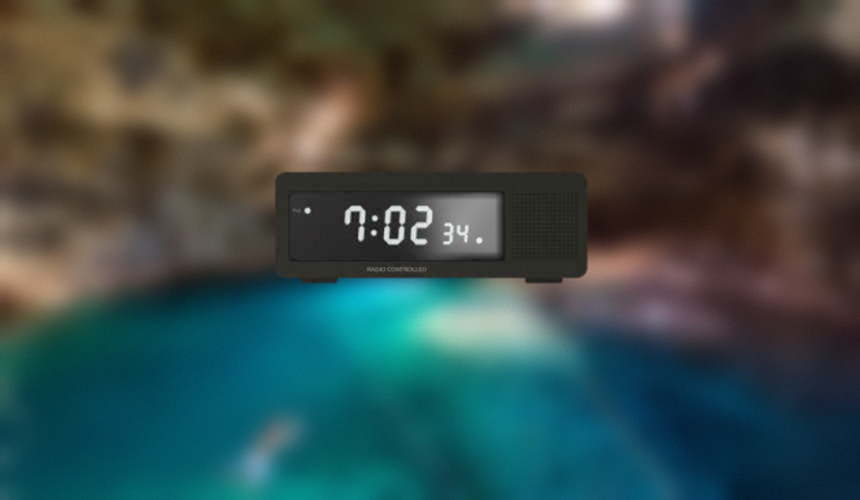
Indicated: 7 h 02 min 34 s
